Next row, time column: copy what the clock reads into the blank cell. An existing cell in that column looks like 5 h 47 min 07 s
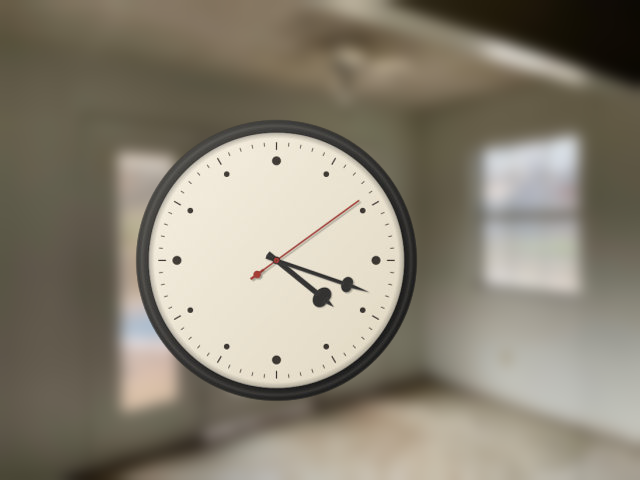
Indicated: 4 h 18 min 09 s
